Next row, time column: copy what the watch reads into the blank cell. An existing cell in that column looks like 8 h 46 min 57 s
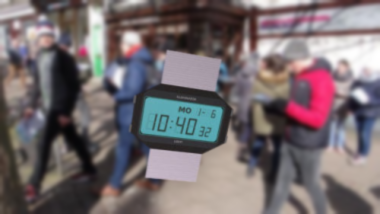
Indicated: 10 h 40 min 32 s
